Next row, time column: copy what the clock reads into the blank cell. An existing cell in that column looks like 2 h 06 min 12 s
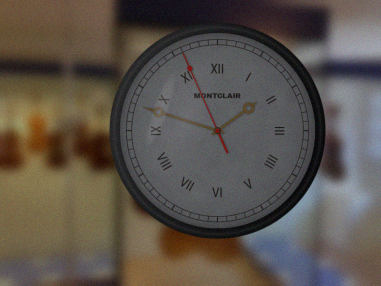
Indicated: 1 h 47 min 56 s
